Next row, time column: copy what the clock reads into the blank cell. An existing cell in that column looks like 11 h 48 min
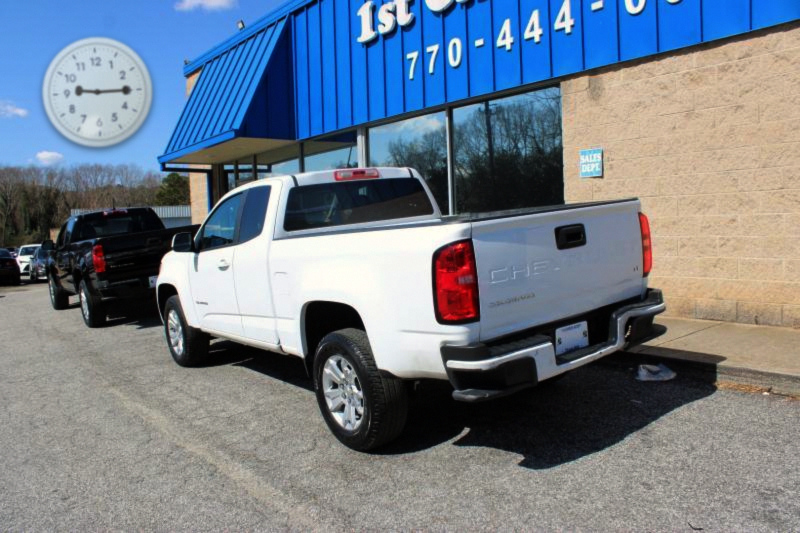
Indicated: 9 h 15 min
